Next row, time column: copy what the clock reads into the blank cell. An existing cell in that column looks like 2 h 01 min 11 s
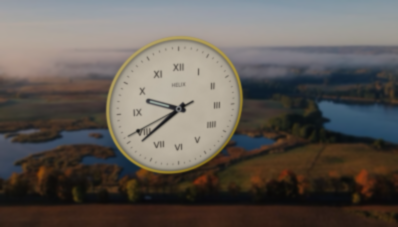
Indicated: 9 h 38 min 41 s
